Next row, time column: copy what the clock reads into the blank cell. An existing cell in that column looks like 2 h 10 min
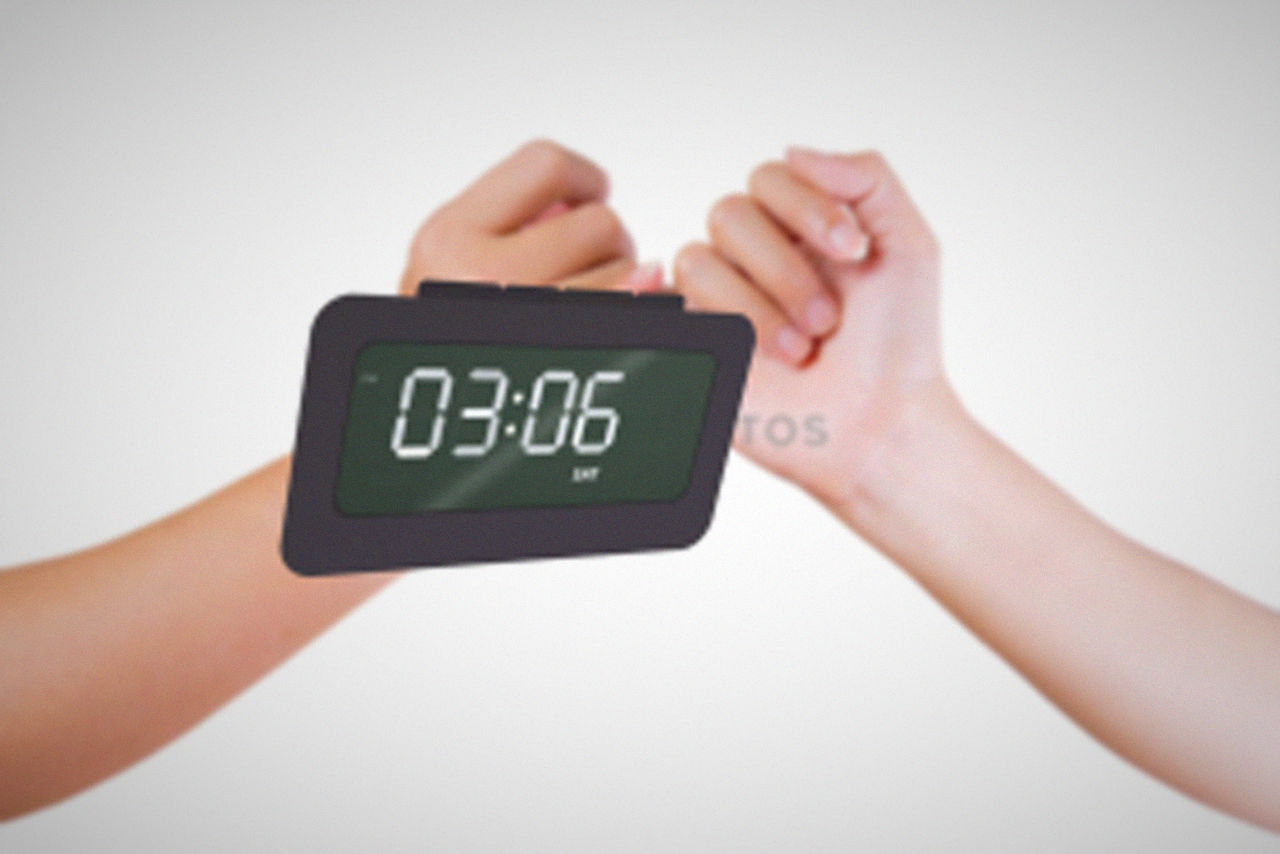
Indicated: 3 h 06 min
